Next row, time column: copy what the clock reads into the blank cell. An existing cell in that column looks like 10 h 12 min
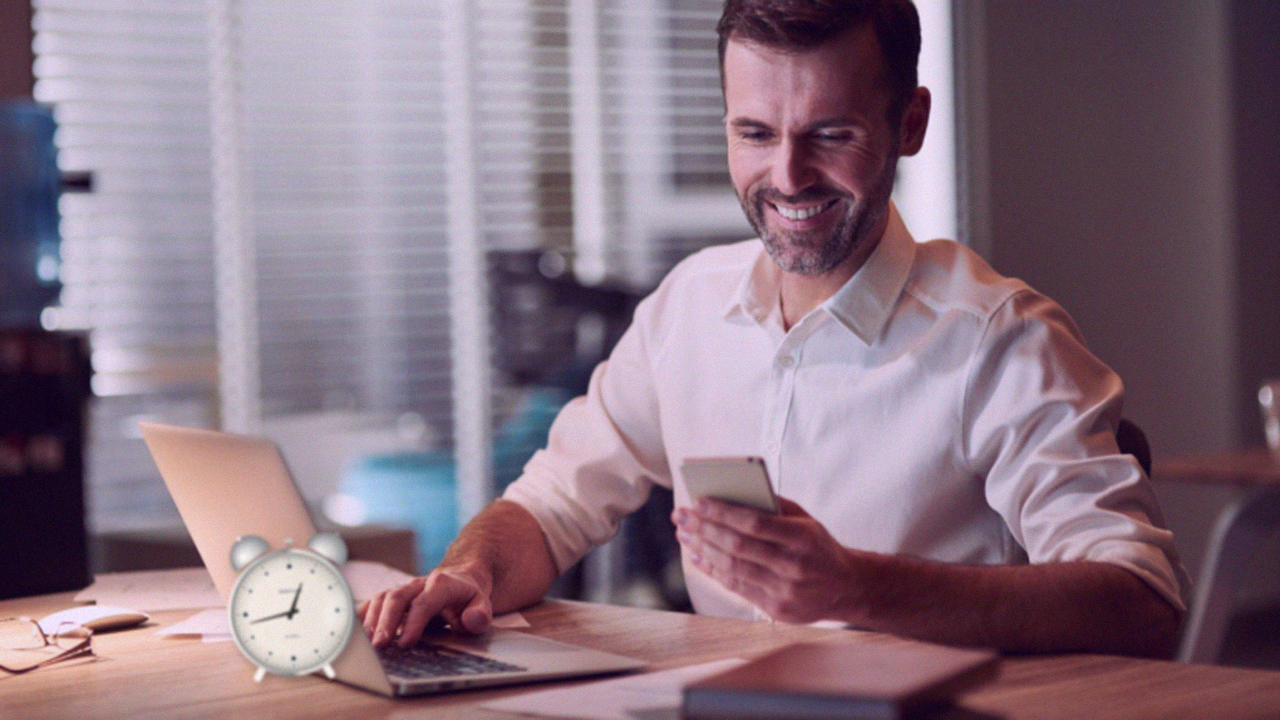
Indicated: 12 h 43 min
